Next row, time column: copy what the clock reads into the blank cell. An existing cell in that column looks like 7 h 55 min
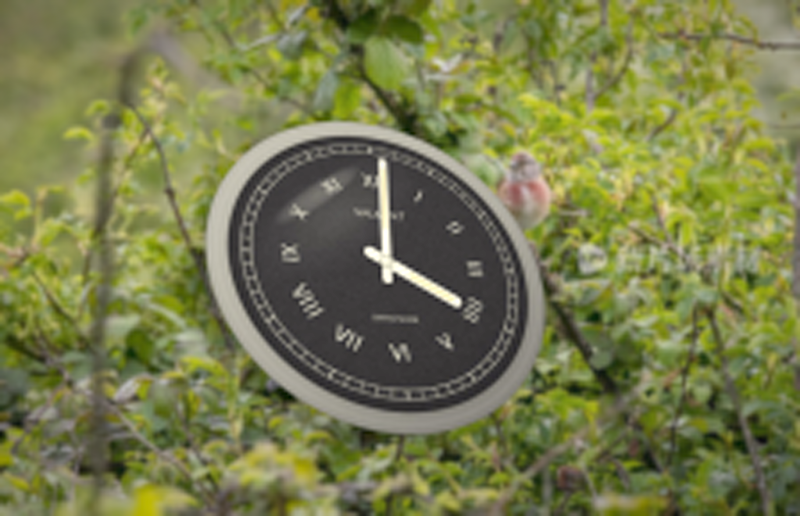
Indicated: 4 h 01 min
